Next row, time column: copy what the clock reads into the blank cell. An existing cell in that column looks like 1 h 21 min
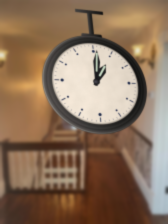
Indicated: 1 h 01 min
